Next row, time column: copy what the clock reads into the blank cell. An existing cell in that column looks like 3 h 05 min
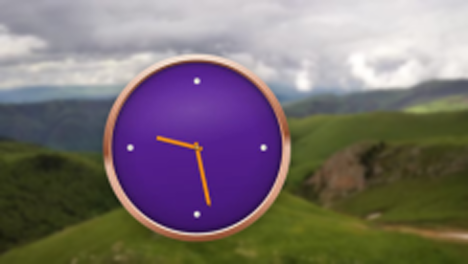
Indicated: 9 h 28 min
